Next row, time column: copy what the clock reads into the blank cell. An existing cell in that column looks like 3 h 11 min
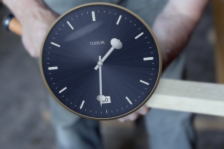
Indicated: 1 h 31 min
